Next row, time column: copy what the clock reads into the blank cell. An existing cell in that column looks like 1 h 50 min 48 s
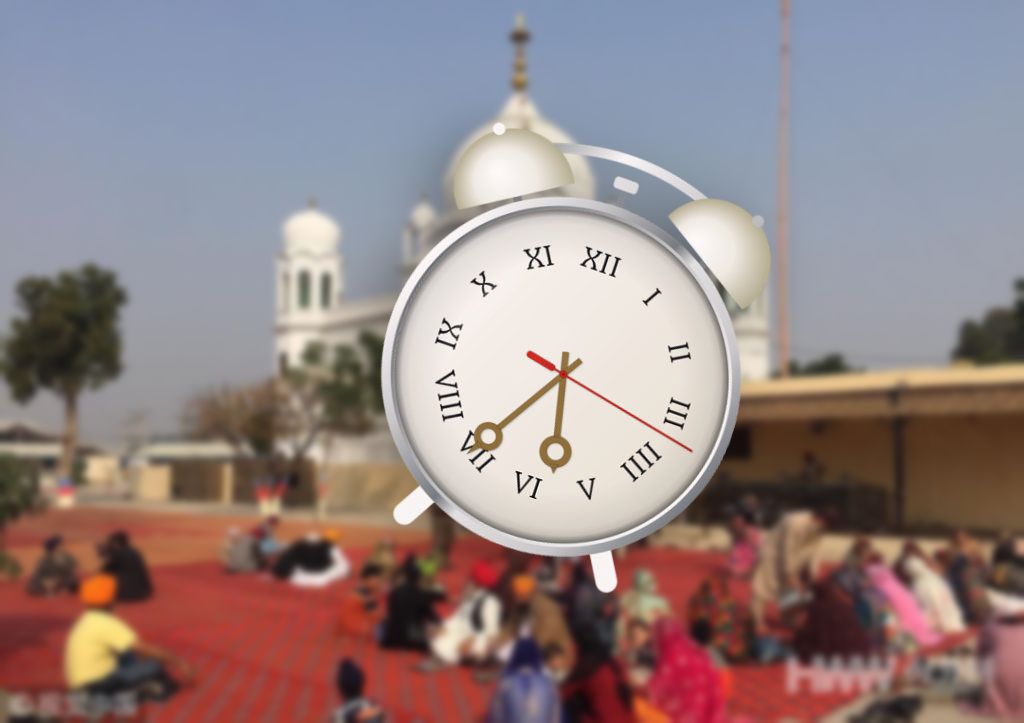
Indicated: 5 h 35 min 17 s
